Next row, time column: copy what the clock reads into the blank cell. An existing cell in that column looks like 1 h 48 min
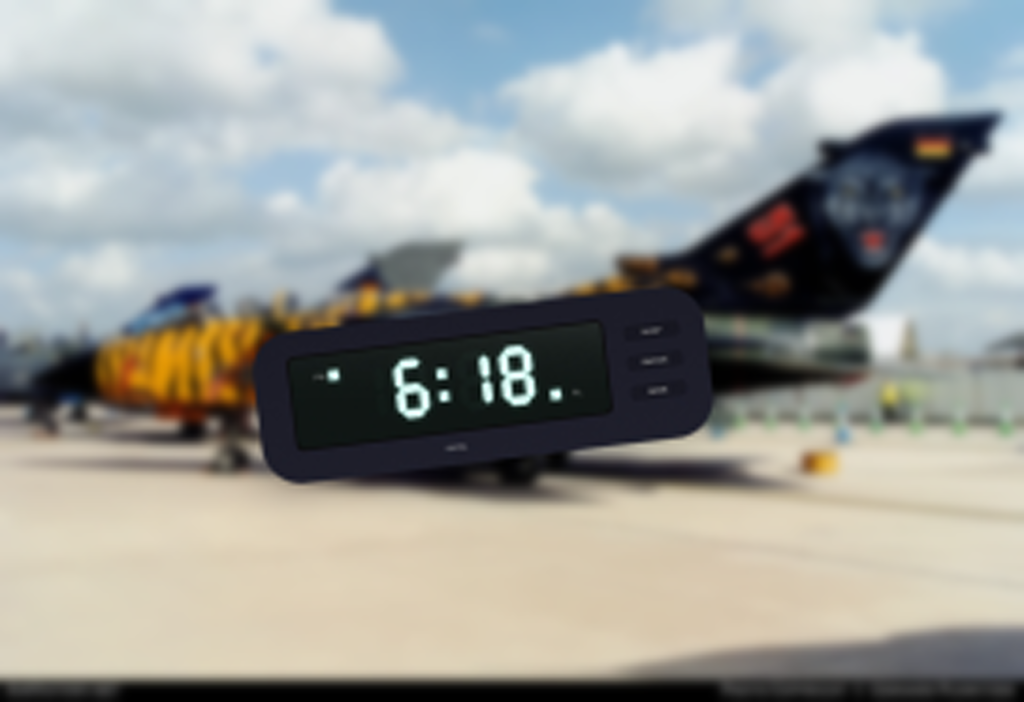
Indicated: 6 h 18 min
